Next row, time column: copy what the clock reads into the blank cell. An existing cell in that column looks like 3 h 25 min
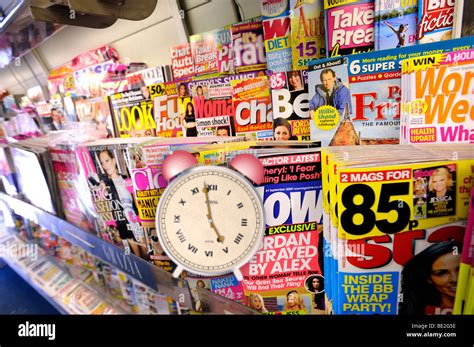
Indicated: 4 h 58 min
